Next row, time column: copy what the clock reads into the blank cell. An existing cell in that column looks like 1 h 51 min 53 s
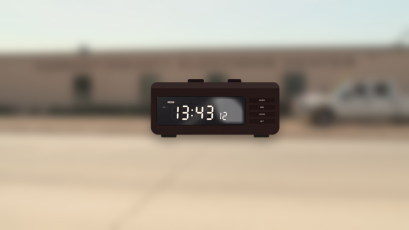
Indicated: 13 h 43 min 12 s
